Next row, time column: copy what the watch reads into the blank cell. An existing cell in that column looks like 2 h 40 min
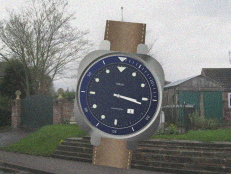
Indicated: 3 h 17 min
